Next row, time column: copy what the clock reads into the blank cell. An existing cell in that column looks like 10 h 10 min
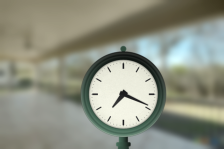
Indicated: 7 h 19 min
